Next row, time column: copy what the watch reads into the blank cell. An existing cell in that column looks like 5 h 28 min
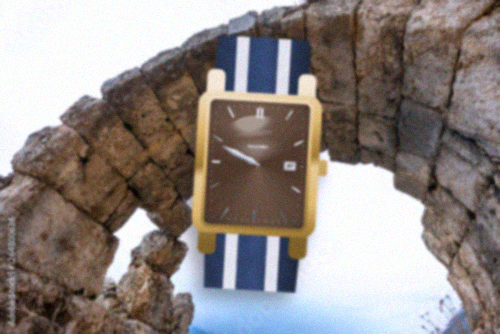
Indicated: 9 h 49 min
